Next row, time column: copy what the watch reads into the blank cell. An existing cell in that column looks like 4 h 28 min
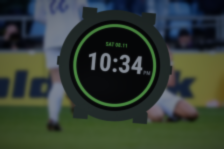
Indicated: 10 h 34 min
